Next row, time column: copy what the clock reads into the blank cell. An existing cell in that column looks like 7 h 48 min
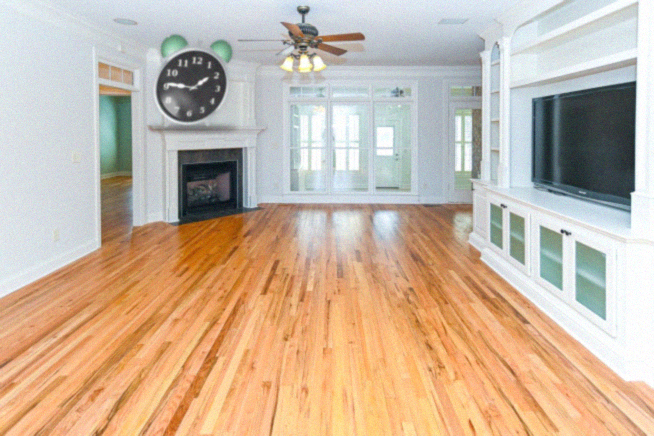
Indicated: 1 h 46 min
